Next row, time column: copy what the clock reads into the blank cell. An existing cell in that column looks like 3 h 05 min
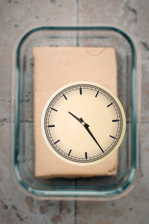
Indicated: 10 h 25 min
